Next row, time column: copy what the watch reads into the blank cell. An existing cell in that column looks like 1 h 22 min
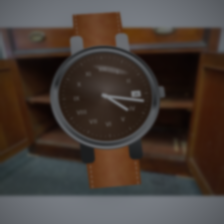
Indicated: 4 h 17 min
